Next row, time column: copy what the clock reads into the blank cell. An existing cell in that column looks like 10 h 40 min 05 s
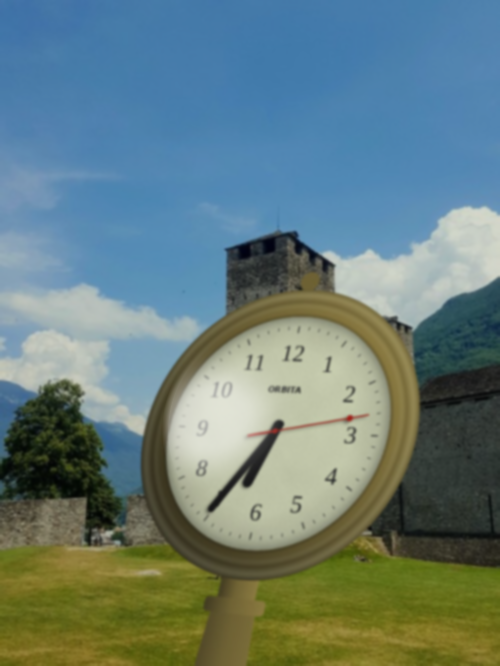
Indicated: 6 h 35 min 13 s
